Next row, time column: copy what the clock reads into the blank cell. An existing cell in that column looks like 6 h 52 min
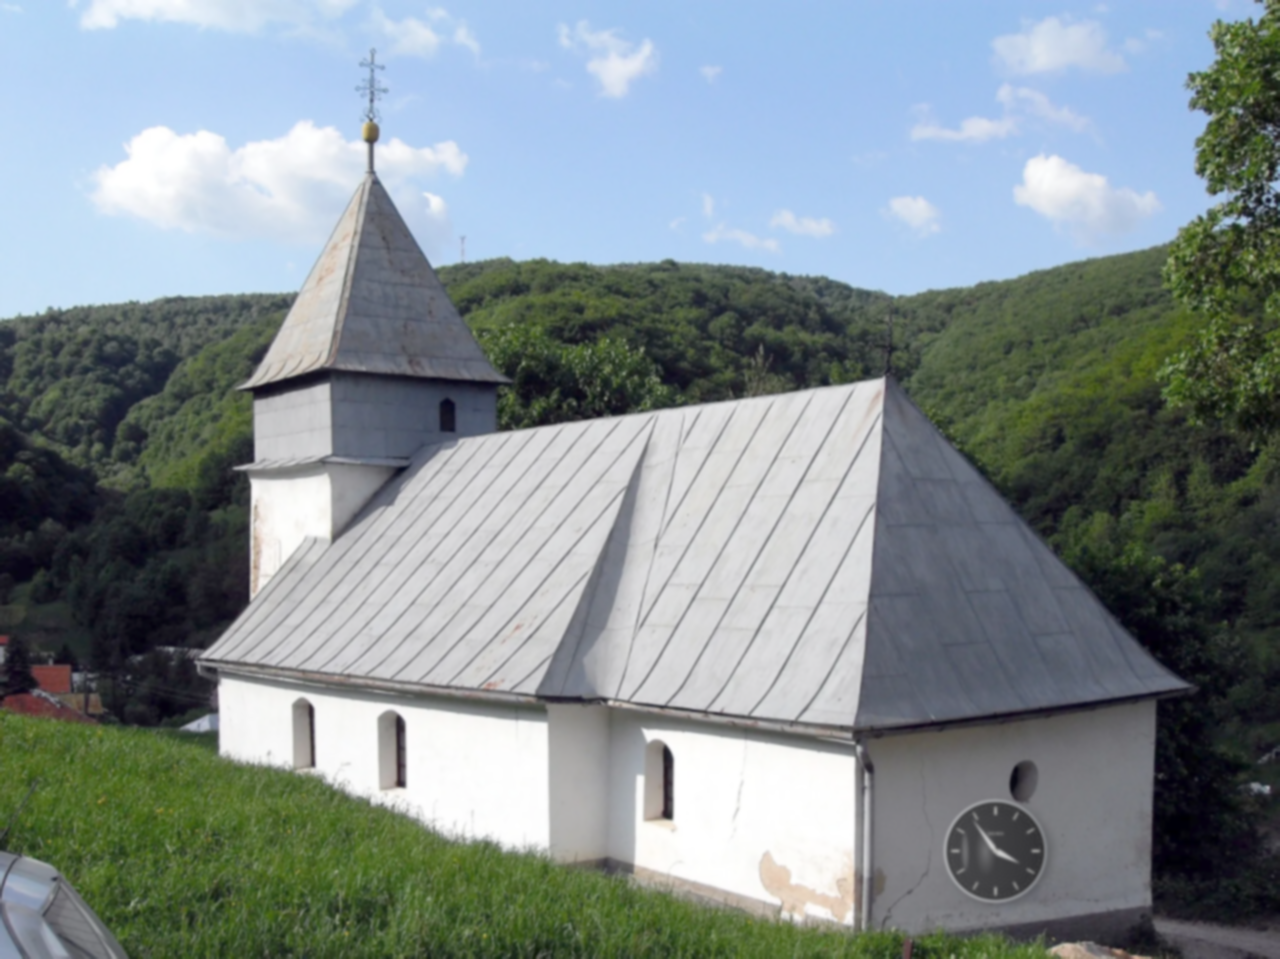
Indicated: 3 h 54 min
